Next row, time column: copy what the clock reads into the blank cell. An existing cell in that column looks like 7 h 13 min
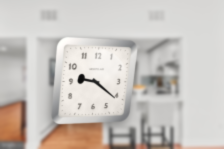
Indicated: 9 h 21 min
